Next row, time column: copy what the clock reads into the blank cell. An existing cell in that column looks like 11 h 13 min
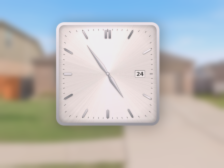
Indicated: 4 h 54 min
